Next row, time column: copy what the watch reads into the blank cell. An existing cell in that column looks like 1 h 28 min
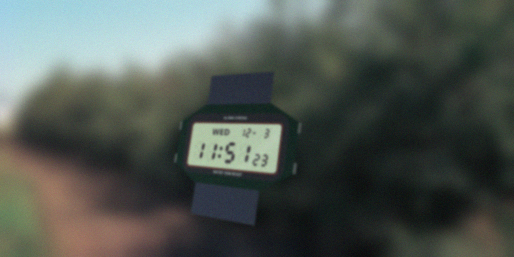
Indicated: 11 h 51 min
